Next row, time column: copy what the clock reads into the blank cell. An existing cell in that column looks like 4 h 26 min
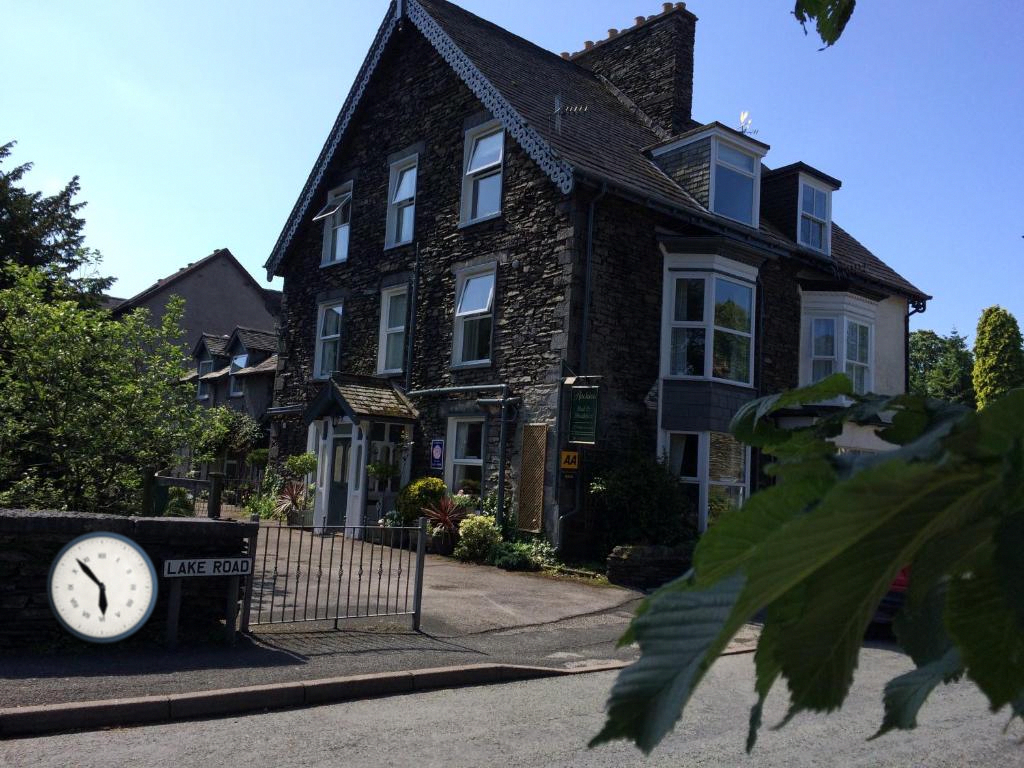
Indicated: 5 h 53 min
